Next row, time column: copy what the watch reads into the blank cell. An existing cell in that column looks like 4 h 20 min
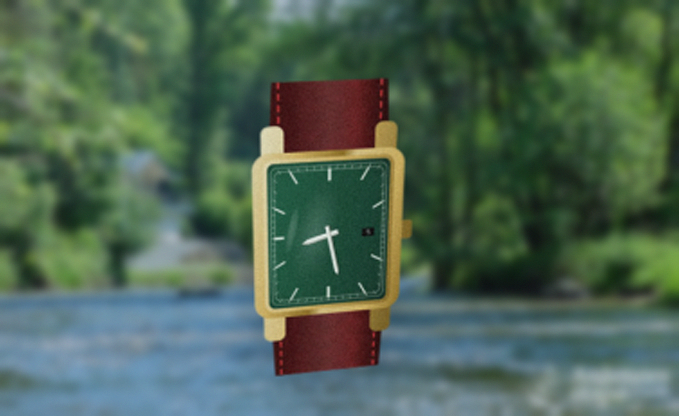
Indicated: 8 h 28 min
